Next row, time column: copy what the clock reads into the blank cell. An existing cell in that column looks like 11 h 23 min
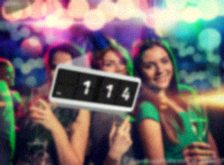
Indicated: 1 h 14 min
